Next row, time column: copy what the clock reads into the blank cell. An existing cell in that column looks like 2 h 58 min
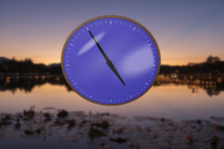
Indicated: 4 h 55 min
